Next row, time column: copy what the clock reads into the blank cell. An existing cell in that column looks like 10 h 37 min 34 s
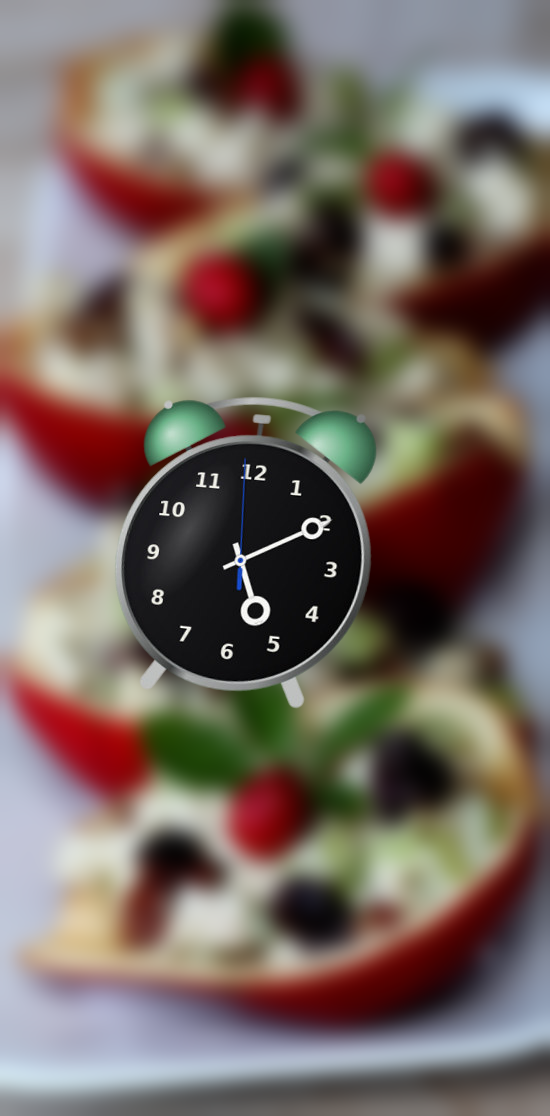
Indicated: 5 h 09 min 59 s
